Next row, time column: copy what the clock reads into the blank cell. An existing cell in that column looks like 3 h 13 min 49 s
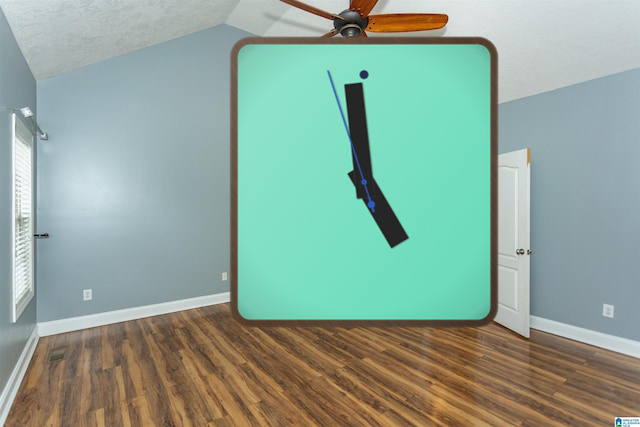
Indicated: 4 h 58 min 57 s
